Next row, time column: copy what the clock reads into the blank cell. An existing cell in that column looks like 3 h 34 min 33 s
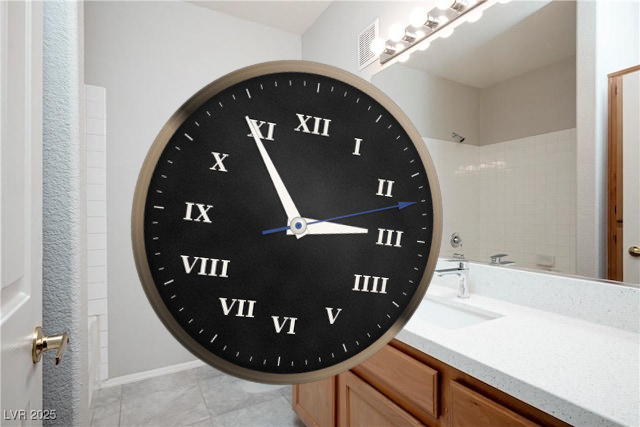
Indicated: 2 h 54 min 12 s
